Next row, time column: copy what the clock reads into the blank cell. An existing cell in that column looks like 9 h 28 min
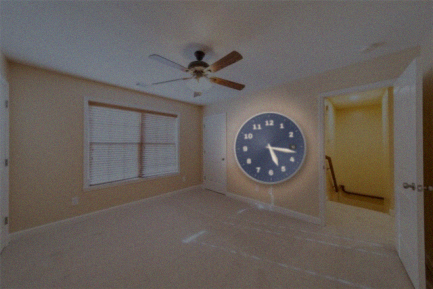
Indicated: 5 h 17 min
